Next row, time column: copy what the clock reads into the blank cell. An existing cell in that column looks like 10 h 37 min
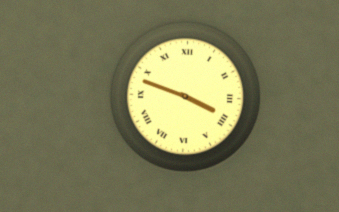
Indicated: 3 h 48 min
